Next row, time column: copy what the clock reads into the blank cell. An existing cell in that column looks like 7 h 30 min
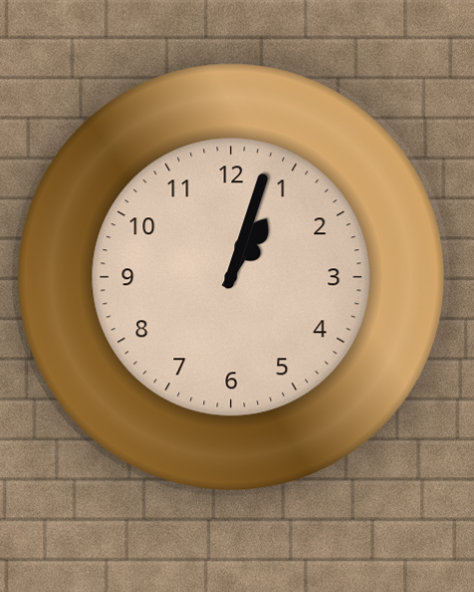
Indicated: 1 h 03 min
